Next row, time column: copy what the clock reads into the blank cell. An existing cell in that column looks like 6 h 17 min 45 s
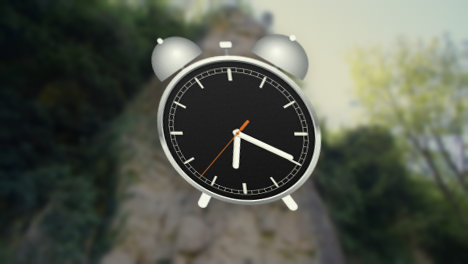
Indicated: 6 h 19 min 37 s
